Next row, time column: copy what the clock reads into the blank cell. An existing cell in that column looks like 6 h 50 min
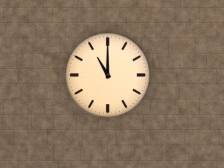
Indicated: 11 h 00 min
